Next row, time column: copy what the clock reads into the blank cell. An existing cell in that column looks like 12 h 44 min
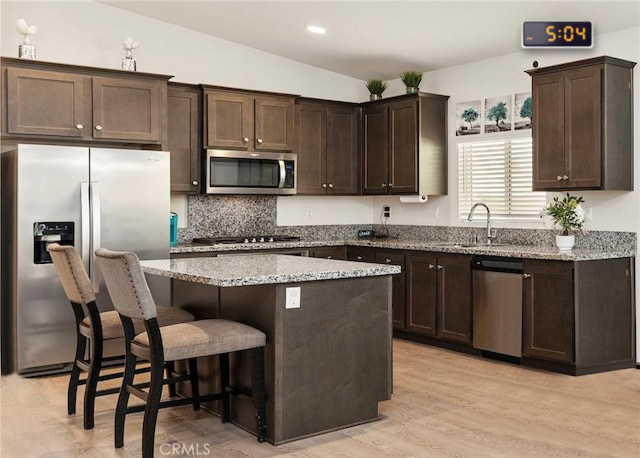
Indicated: 5 h 04 min
